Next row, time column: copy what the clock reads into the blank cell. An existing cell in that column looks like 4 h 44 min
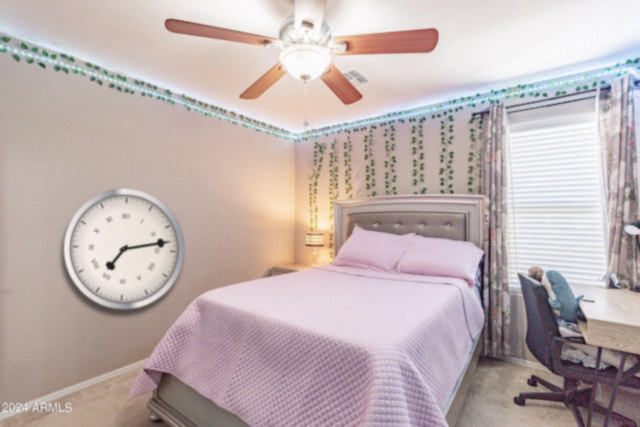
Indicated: 7 h 13 min
